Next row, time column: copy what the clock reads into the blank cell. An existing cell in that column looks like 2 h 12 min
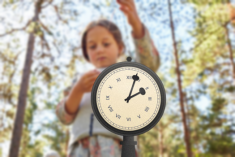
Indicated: 2 h 03 min
